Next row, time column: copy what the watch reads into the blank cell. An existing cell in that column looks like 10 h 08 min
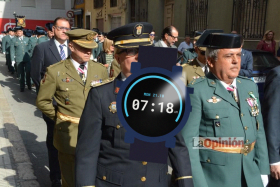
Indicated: 7 h 18 min
